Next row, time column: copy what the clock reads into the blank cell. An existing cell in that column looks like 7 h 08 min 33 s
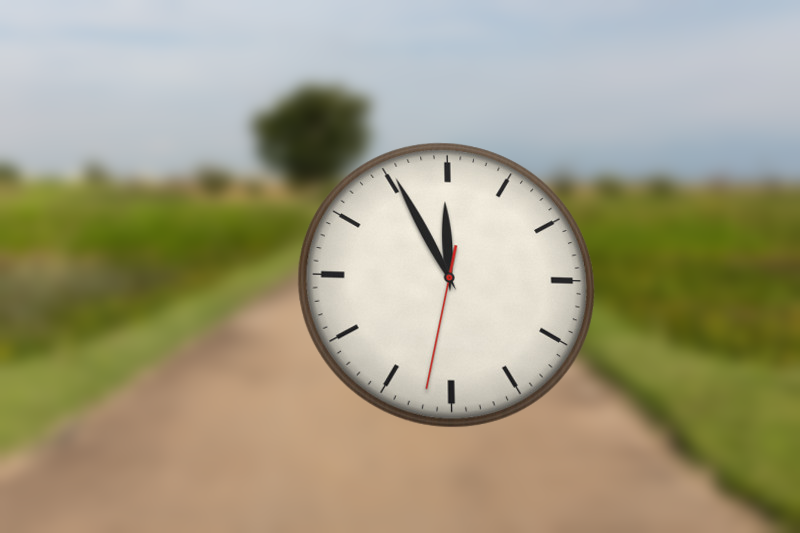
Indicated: 11 h 55 min 32 s
